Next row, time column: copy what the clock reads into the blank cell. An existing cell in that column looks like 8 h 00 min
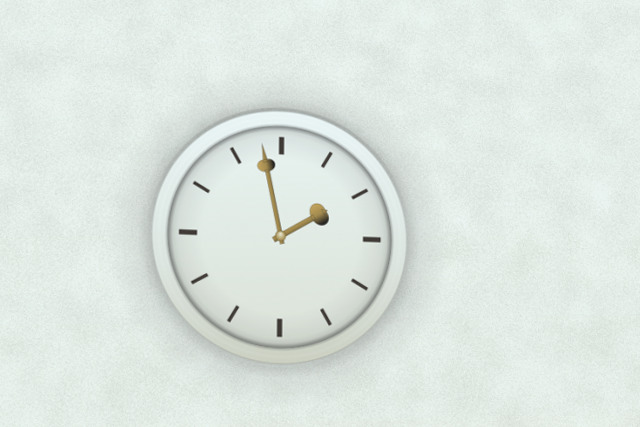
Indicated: 1 h 58 min
